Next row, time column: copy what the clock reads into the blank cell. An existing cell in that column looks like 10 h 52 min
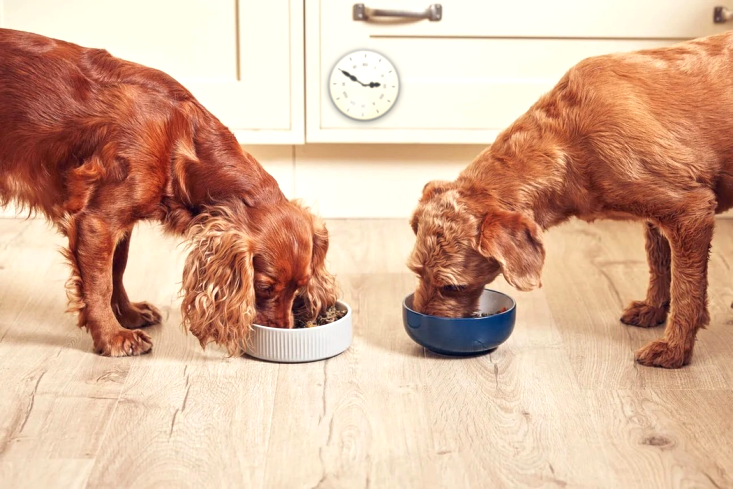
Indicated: 2 h 50 min
